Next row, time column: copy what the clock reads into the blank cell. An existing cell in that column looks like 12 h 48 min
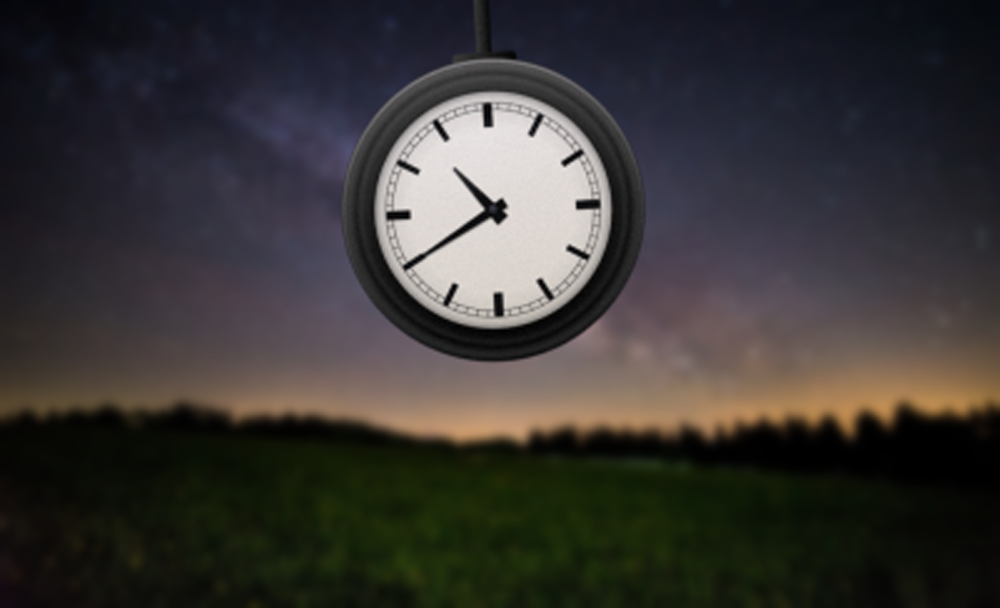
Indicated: 10 h 40 min
